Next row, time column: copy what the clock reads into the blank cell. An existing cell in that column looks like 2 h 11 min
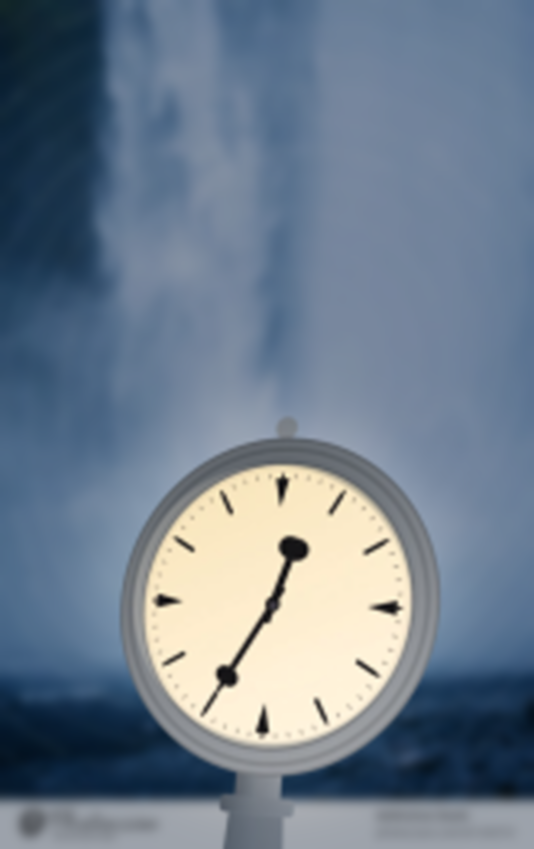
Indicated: 12 h 35 min
